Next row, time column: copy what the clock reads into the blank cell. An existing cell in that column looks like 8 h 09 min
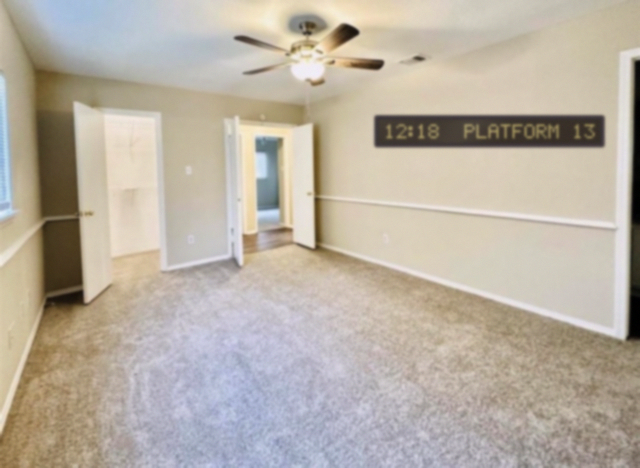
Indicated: 12 h 18 min
